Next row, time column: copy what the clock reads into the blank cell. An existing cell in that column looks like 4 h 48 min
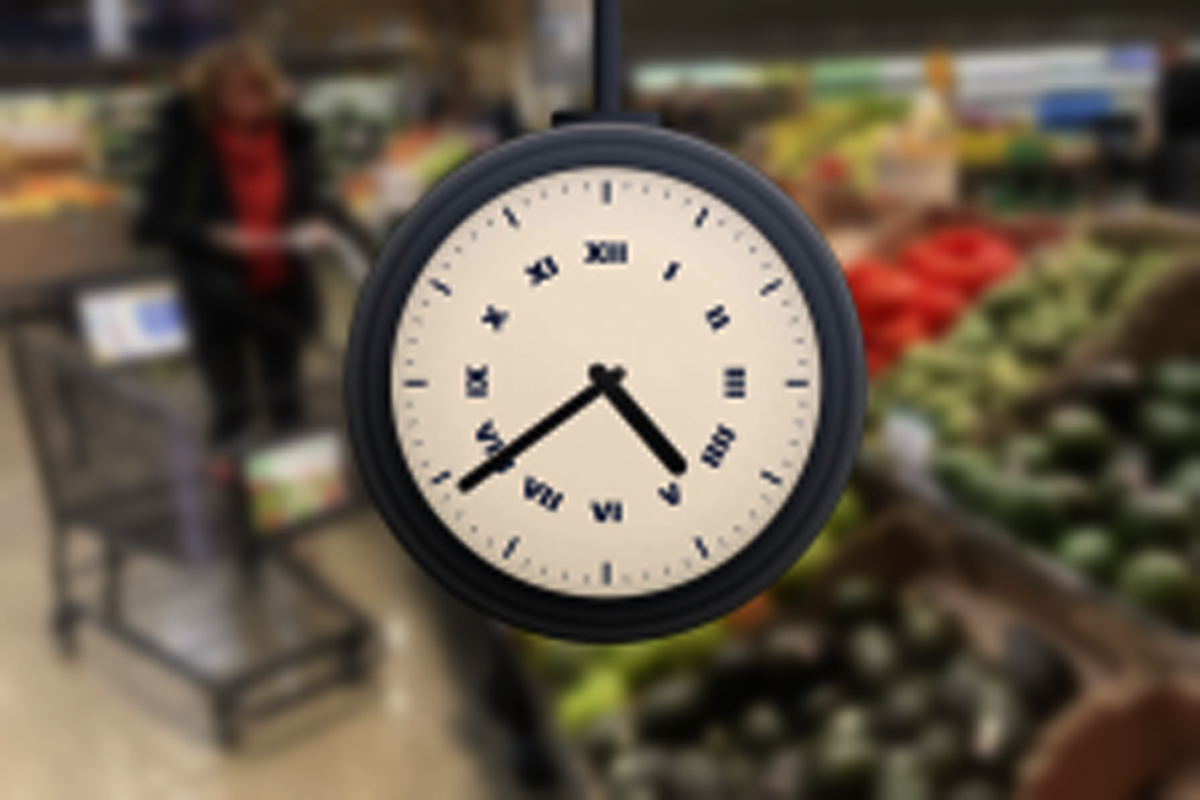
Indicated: 4 h 39 min
